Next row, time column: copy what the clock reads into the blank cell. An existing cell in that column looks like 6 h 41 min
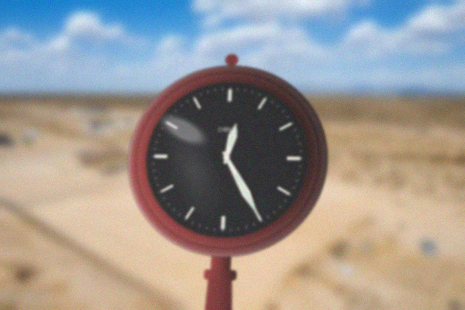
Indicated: 12 h 25 min
